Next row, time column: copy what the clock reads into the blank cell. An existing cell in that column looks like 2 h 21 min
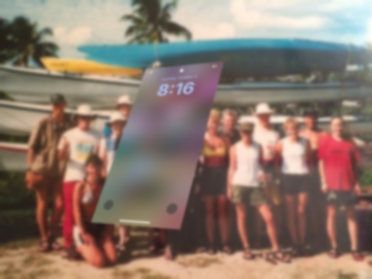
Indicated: 8 h 16 min
